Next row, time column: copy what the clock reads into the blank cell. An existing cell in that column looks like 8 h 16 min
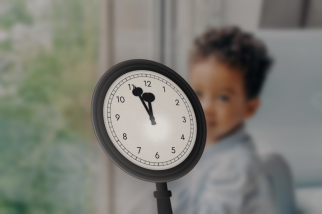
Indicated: 11 h 56 min
